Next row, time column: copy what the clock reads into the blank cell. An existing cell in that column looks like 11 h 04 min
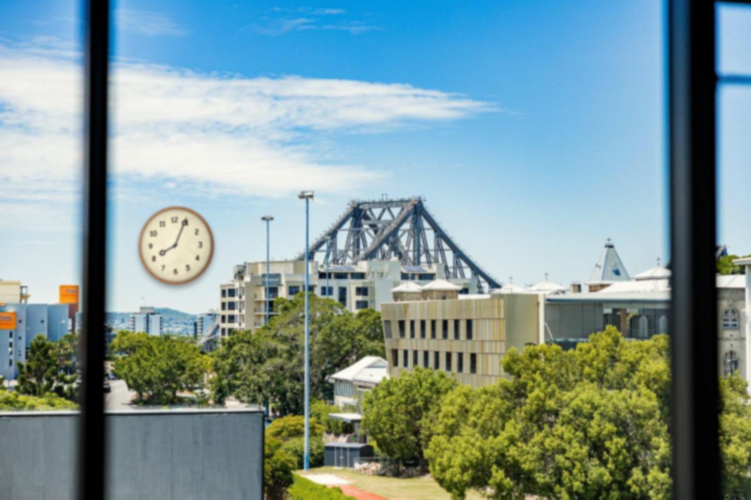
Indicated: 8 h 04 min
